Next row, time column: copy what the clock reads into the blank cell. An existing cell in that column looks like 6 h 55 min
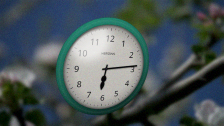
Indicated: 6 h 14 min
